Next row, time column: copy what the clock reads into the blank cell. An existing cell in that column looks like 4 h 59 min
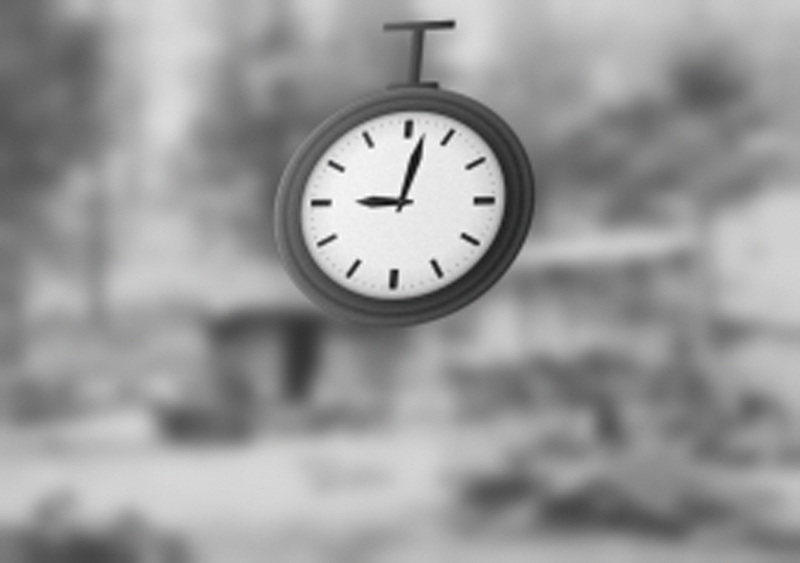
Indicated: 9 h 02 min
